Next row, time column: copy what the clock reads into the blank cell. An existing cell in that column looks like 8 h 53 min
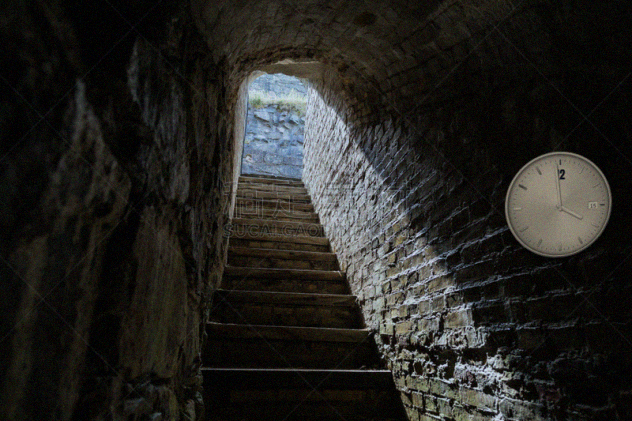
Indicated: 3 h 59 min
